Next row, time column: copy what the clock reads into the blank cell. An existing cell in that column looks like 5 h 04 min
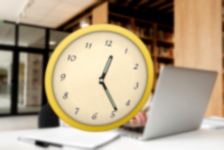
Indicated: 12 h 24 min
